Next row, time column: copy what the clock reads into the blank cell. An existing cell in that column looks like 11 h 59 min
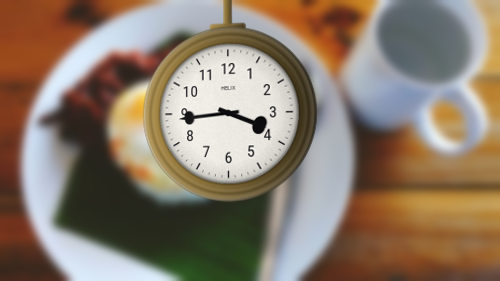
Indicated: 3 h 44 min
